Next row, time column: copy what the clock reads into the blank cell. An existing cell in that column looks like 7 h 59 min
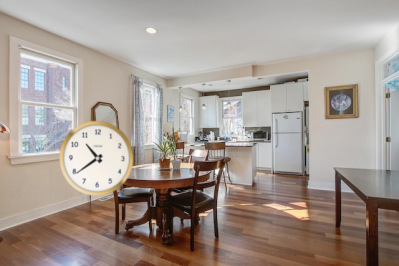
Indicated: 10 h 39 min
